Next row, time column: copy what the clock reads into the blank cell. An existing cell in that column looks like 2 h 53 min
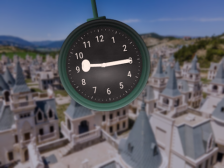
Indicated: 9 h 15 min
